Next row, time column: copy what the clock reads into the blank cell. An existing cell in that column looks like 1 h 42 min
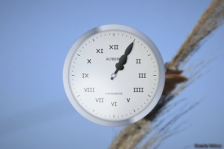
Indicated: 1 h 05 min
